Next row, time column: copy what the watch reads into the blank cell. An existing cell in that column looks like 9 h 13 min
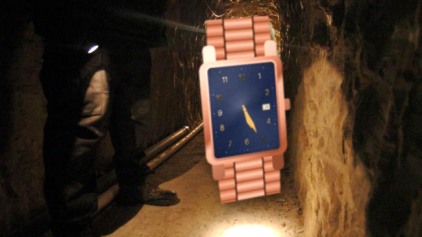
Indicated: 5 h 26 min
